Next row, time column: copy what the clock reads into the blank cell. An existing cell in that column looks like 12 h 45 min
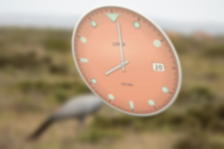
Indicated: 8 h 01 min
